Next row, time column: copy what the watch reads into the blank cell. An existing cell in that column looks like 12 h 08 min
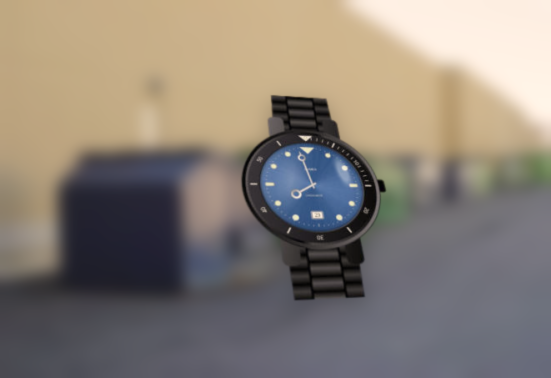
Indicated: 7 h 58 min
